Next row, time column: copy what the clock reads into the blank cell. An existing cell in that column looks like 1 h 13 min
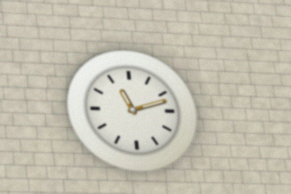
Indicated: 11 h 12 min
